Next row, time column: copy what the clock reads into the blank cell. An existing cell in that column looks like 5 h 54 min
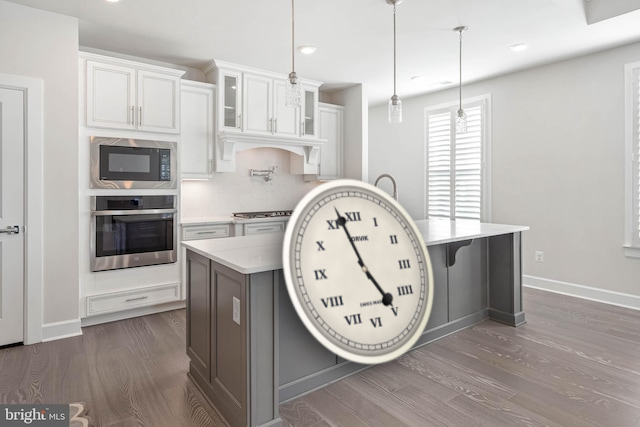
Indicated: 4 h 57 min
